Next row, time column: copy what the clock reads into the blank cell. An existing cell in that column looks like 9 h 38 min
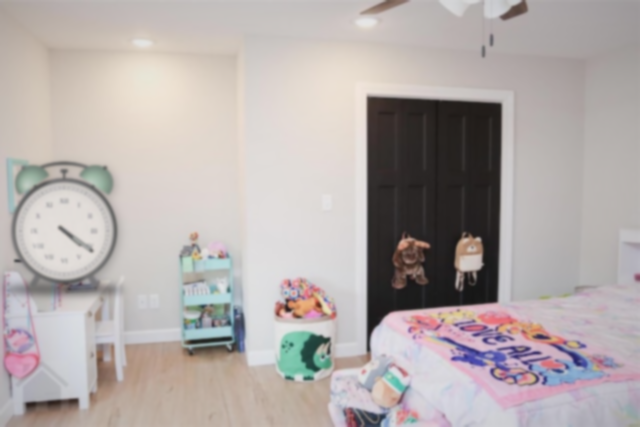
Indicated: 4 h 21 min
